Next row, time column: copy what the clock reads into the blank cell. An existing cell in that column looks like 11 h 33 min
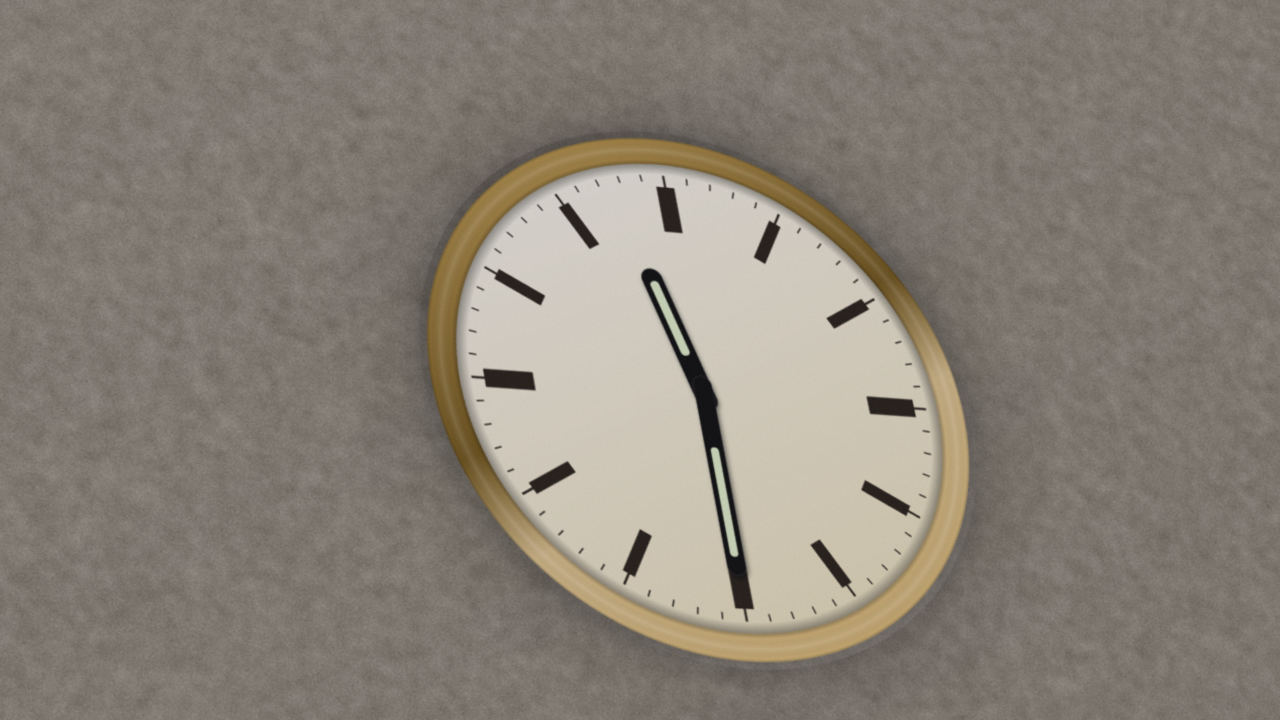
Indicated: 11 h 30 min
